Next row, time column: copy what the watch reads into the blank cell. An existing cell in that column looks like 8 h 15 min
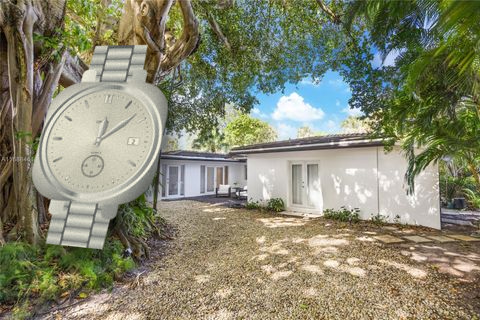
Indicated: 12 h 08 min
